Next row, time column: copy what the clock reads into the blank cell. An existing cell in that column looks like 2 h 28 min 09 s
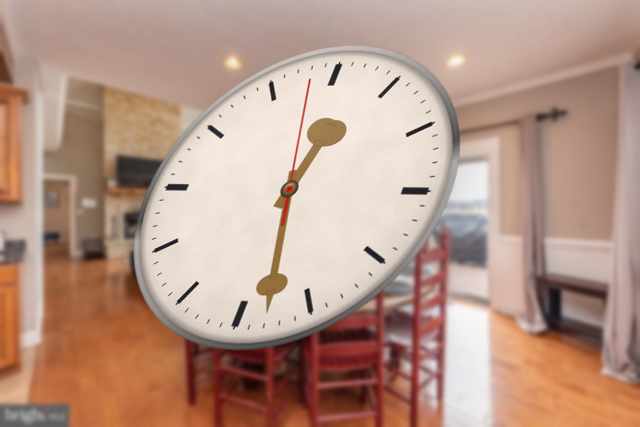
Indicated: 12 h 27 min 58 s
